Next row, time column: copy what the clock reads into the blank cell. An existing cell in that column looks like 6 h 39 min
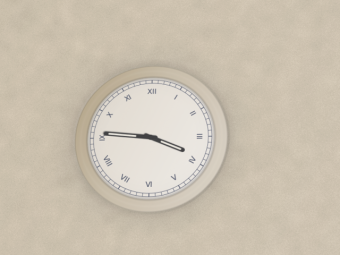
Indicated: 3 h 46 min
